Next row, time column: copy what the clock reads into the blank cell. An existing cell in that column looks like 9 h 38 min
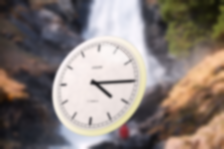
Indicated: 4 h 15 min
